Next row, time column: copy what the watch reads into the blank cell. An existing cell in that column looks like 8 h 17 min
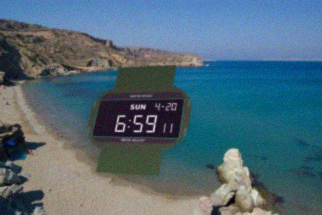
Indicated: 6 h 59 min
